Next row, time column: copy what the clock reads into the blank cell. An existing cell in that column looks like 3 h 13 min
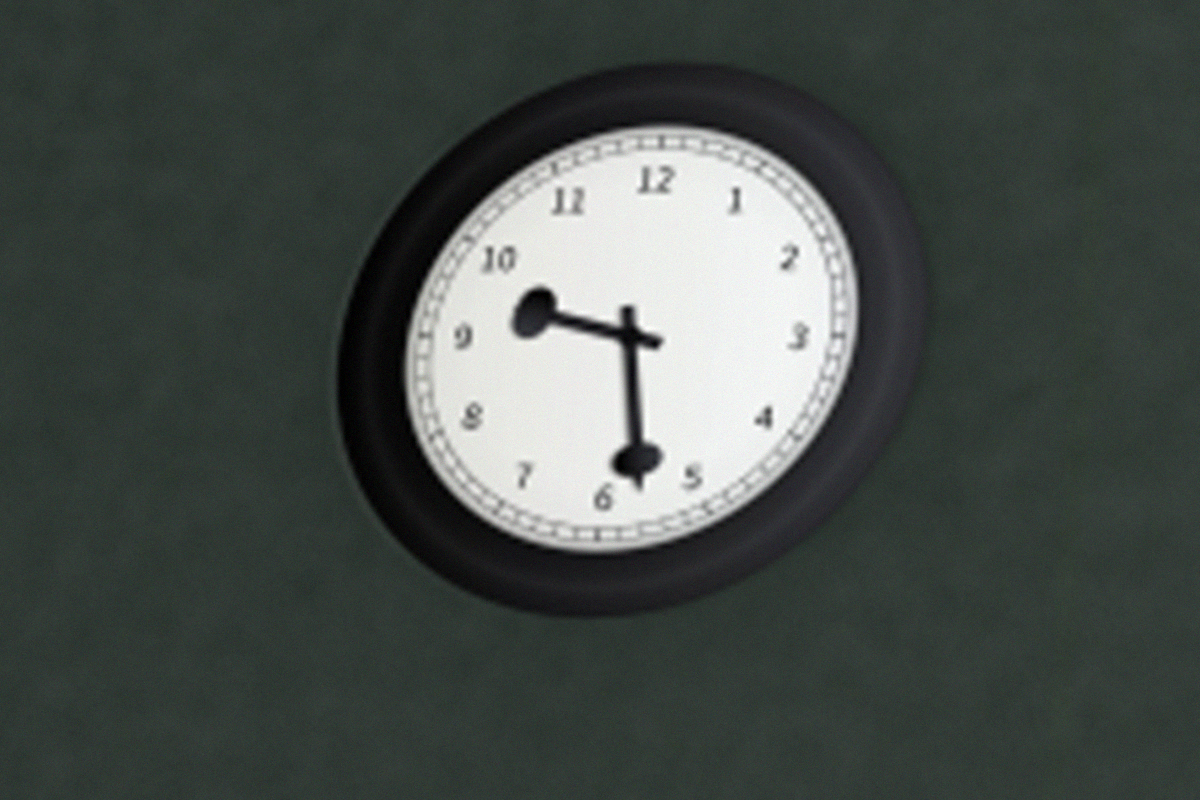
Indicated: 9 h 28 min
